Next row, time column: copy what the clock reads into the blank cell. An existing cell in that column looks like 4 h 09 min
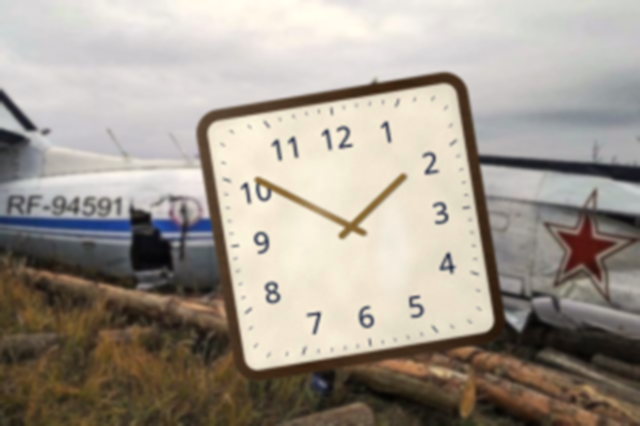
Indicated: 1 h 51 min
